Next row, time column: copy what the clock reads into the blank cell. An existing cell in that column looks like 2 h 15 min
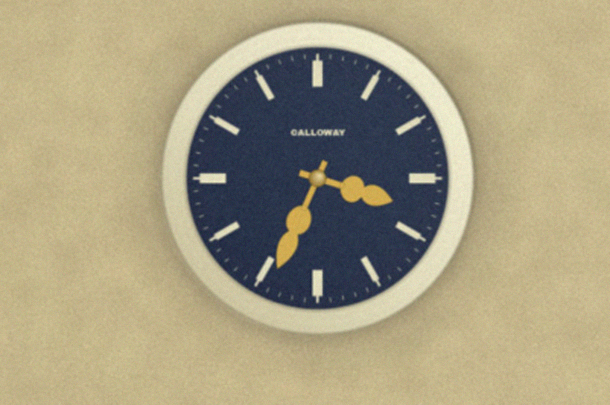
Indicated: 3 h 34 min
